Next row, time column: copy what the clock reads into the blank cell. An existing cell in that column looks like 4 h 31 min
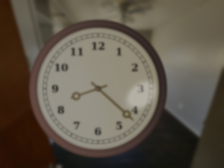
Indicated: 8 h 22 min
